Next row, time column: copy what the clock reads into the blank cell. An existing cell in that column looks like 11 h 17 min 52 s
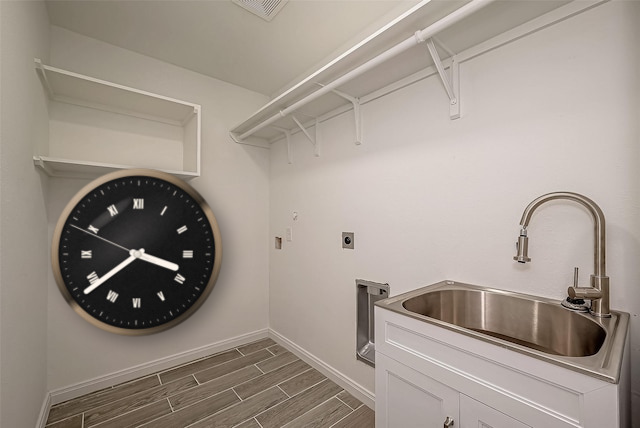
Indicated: 3 h 38 min 49 s
